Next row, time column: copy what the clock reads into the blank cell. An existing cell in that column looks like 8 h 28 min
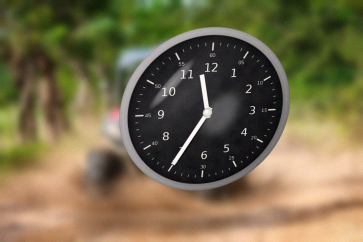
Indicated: 11 h 35 min
